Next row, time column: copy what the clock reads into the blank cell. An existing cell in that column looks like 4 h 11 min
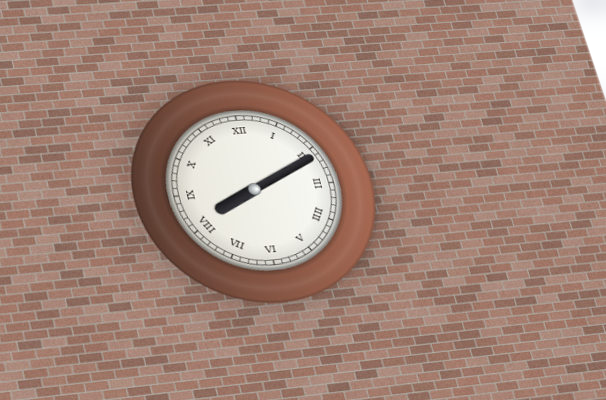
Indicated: 8 h 11 min
